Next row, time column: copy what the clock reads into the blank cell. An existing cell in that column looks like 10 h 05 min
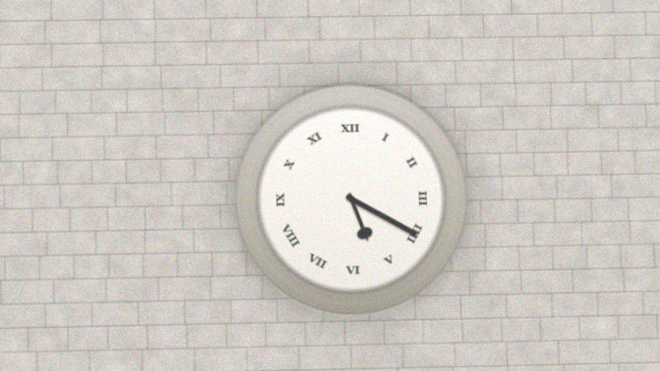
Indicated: 5 h 20 min
